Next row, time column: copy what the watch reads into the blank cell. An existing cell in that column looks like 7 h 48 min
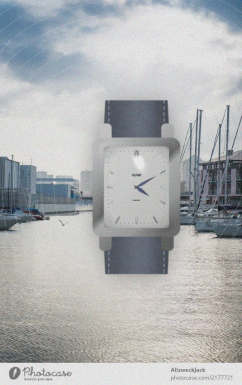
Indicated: 4 h 10 min
